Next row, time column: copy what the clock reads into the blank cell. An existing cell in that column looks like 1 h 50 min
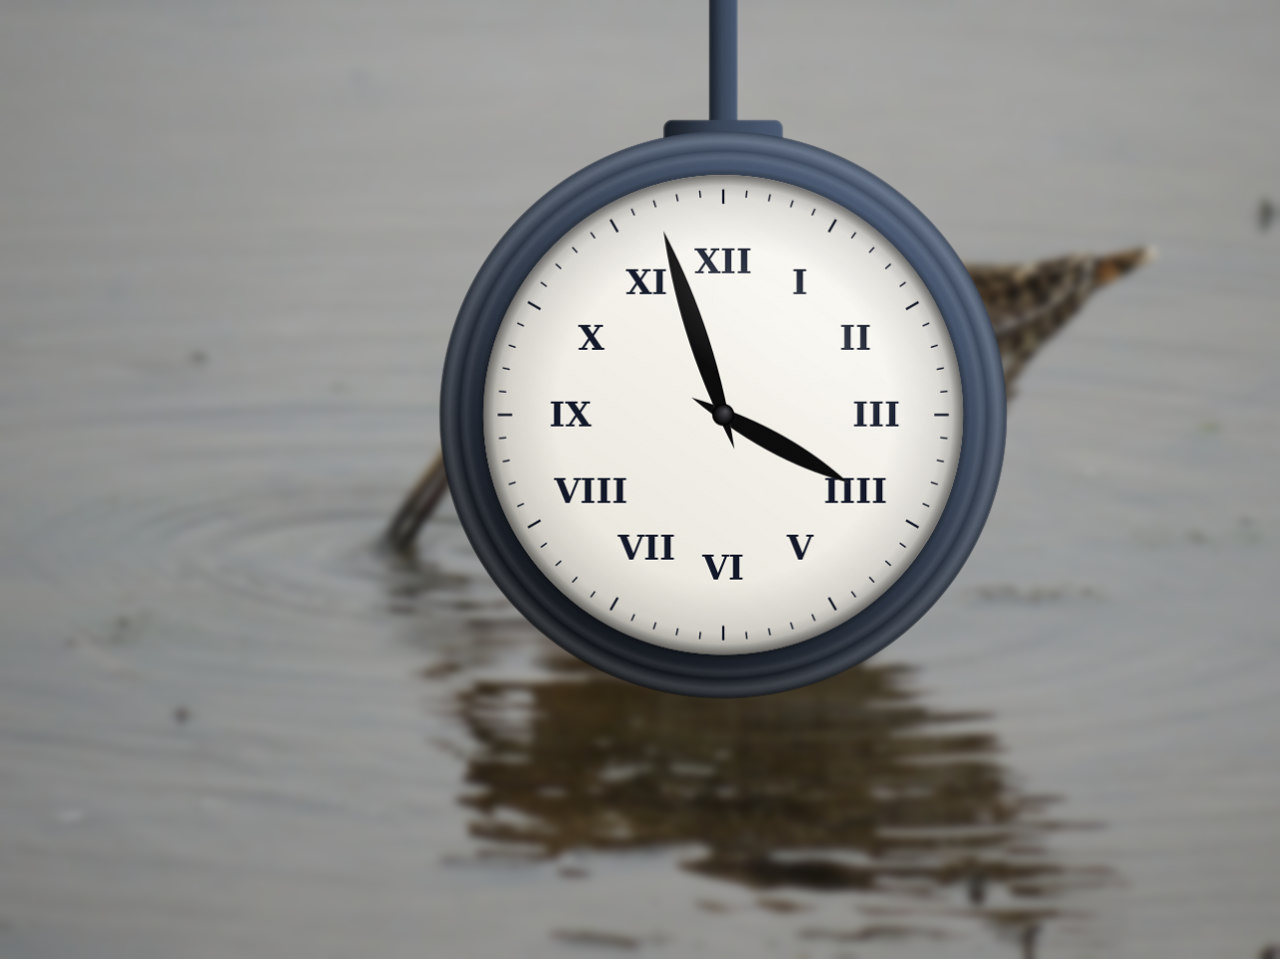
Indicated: 3 h 57 min
